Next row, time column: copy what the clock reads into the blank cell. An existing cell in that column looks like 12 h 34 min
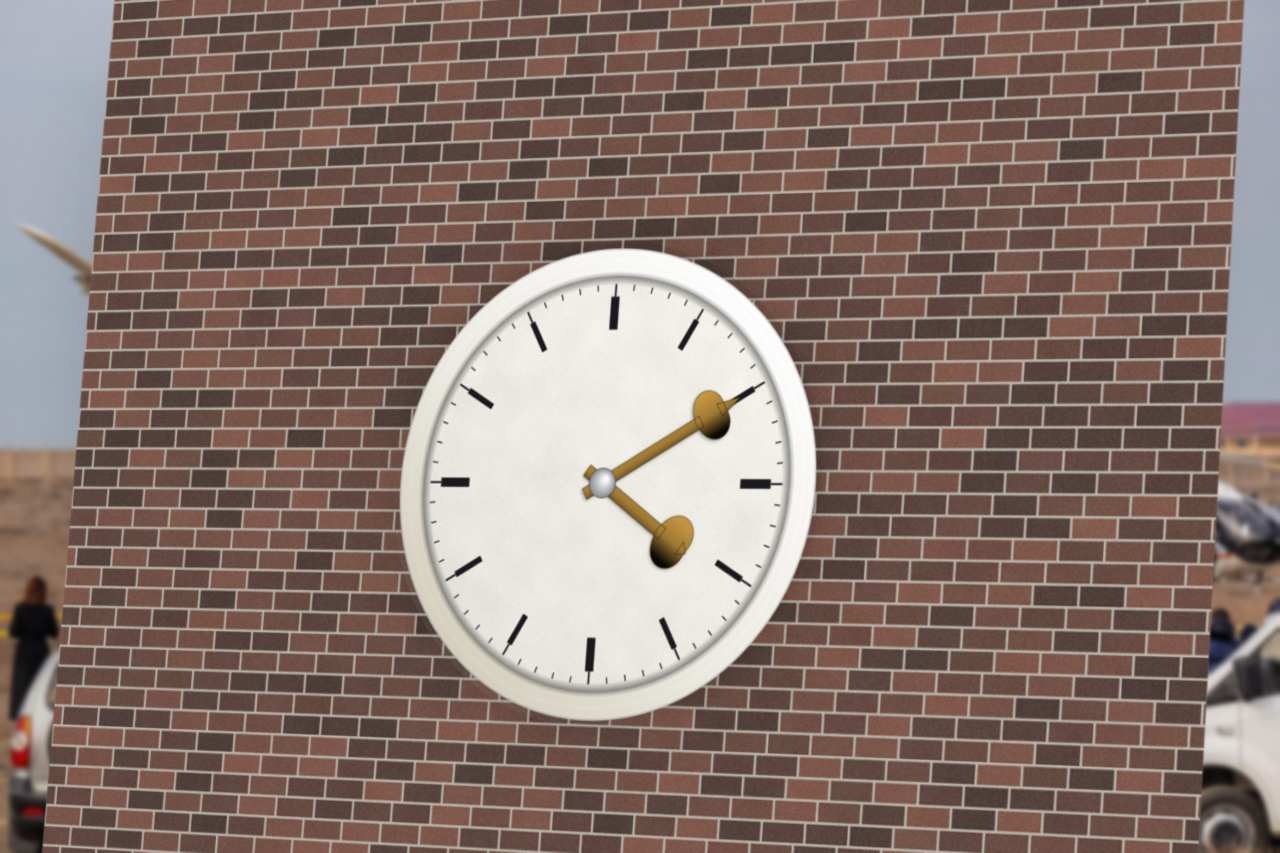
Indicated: 4 h 10 min
